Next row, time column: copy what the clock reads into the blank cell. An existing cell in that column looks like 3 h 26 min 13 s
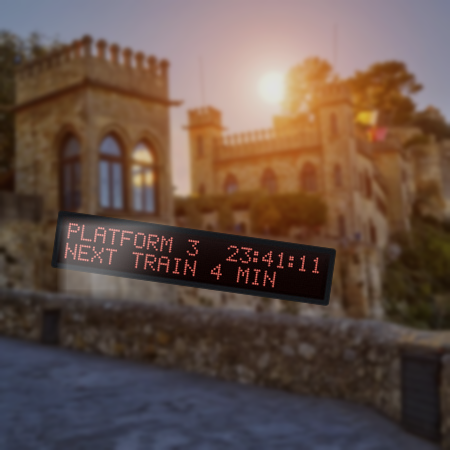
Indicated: 23 h 41 min 11 s
